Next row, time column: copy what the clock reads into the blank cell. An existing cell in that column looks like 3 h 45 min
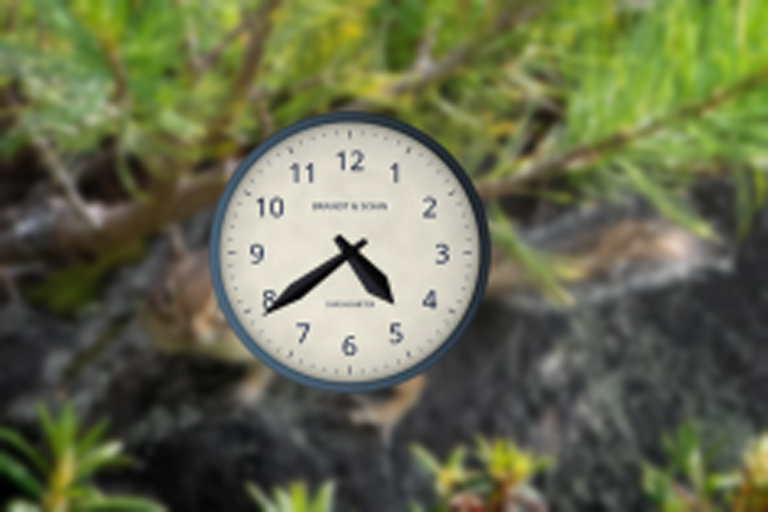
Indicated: 4 h 39 min
